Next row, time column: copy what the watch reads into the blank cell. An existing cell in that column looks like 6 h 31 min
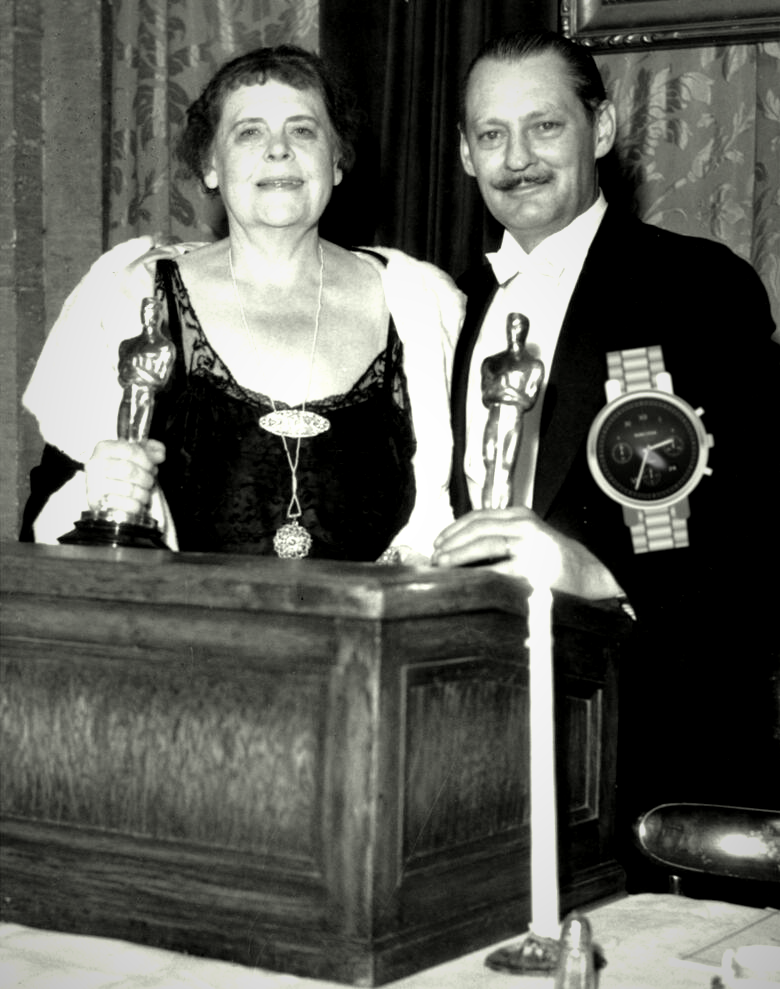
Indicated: 2 h 34 min
